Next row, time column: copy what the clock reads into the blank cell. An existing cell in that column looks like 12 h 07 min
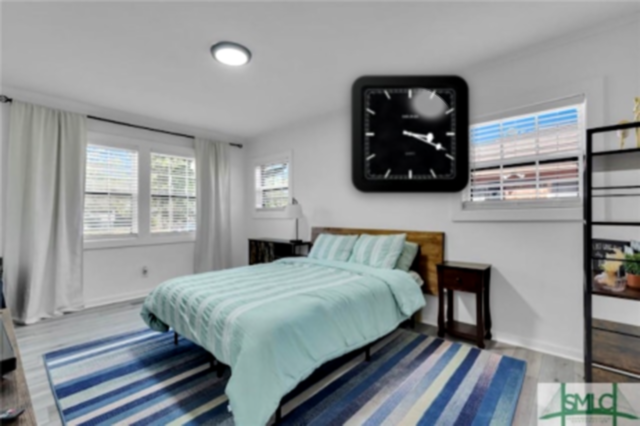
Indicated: 3 h 19 min
